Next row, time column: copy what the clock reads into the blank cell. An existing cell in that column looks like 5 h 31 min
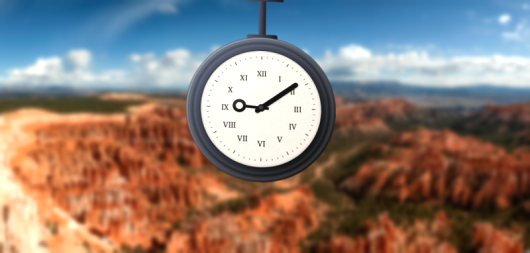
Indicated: 9 h 09 min
